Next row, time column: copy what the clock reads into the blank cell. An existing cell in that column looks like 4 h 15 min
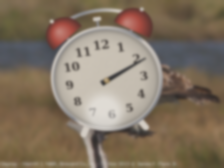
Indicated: 2 h 11 min
